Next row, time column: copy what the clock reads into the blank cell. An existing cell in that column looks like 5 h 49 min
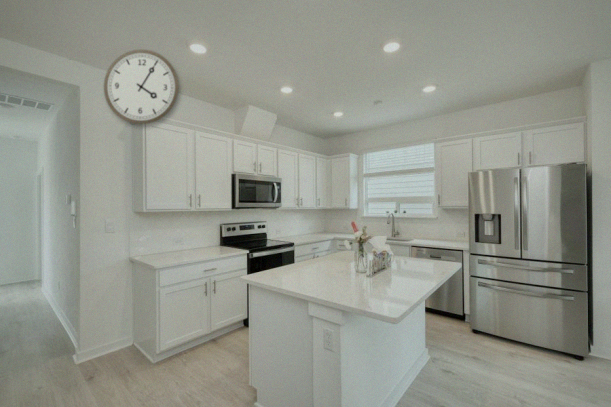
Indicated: 4 h 05 min
